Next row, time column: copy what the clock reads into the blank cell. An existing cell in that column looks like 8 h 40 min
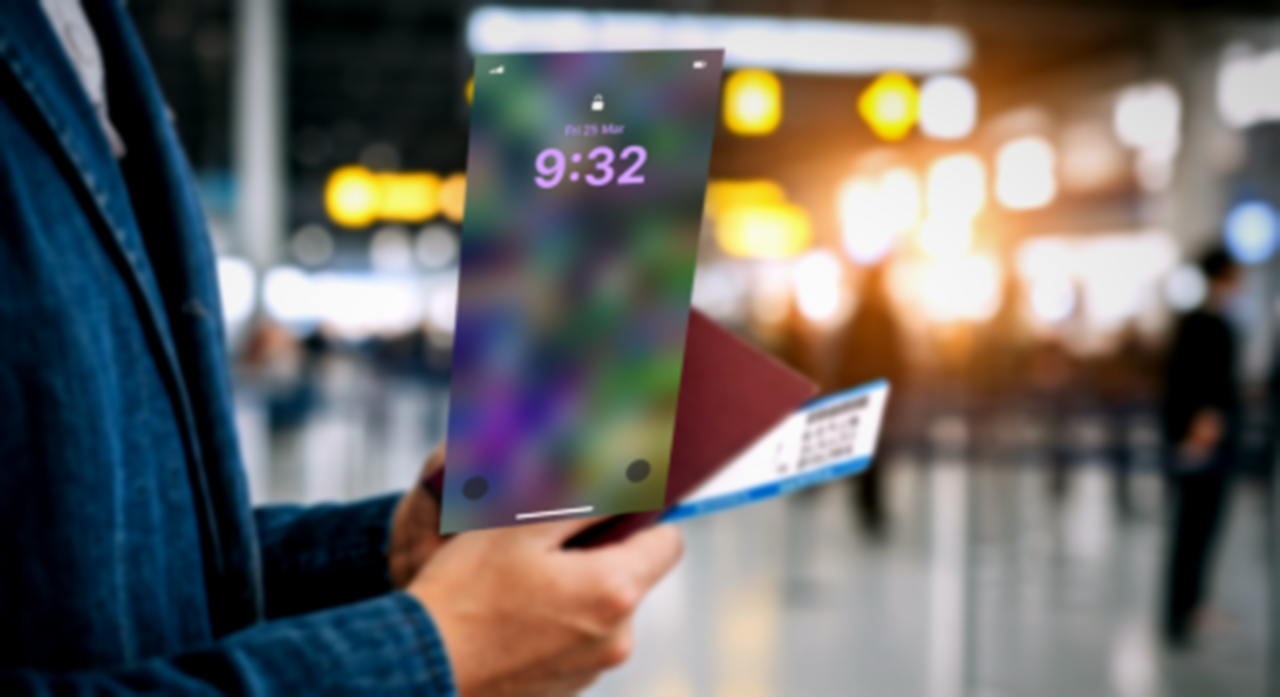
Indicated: 9 h 32 min
